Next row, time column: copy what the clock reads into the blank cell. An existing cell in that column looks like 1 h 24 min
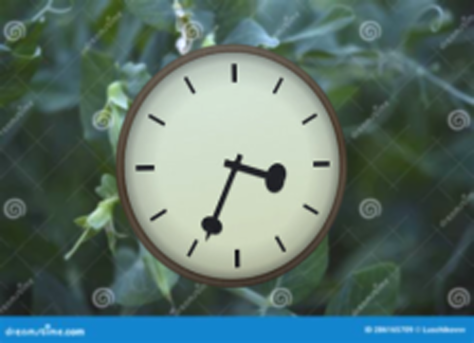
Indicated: 3 h 34 min
